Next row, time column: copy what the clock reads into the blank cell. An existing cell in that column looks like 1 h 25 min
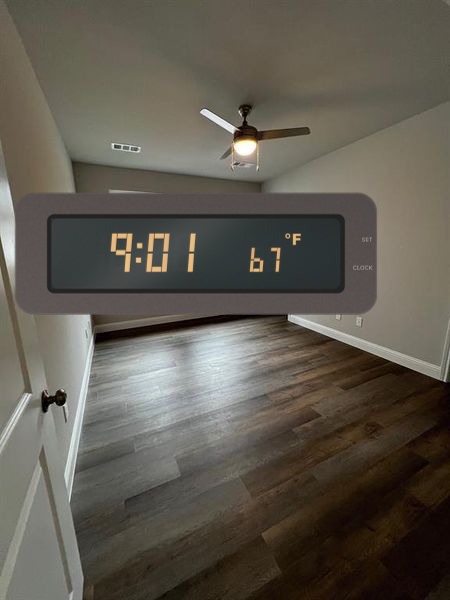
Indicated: 9 h 01 min
